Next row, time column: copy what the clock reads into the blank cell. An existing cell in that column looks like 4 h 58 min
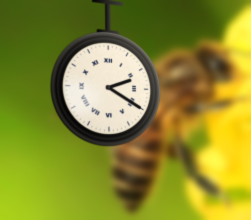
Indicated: 2 h 20 min
